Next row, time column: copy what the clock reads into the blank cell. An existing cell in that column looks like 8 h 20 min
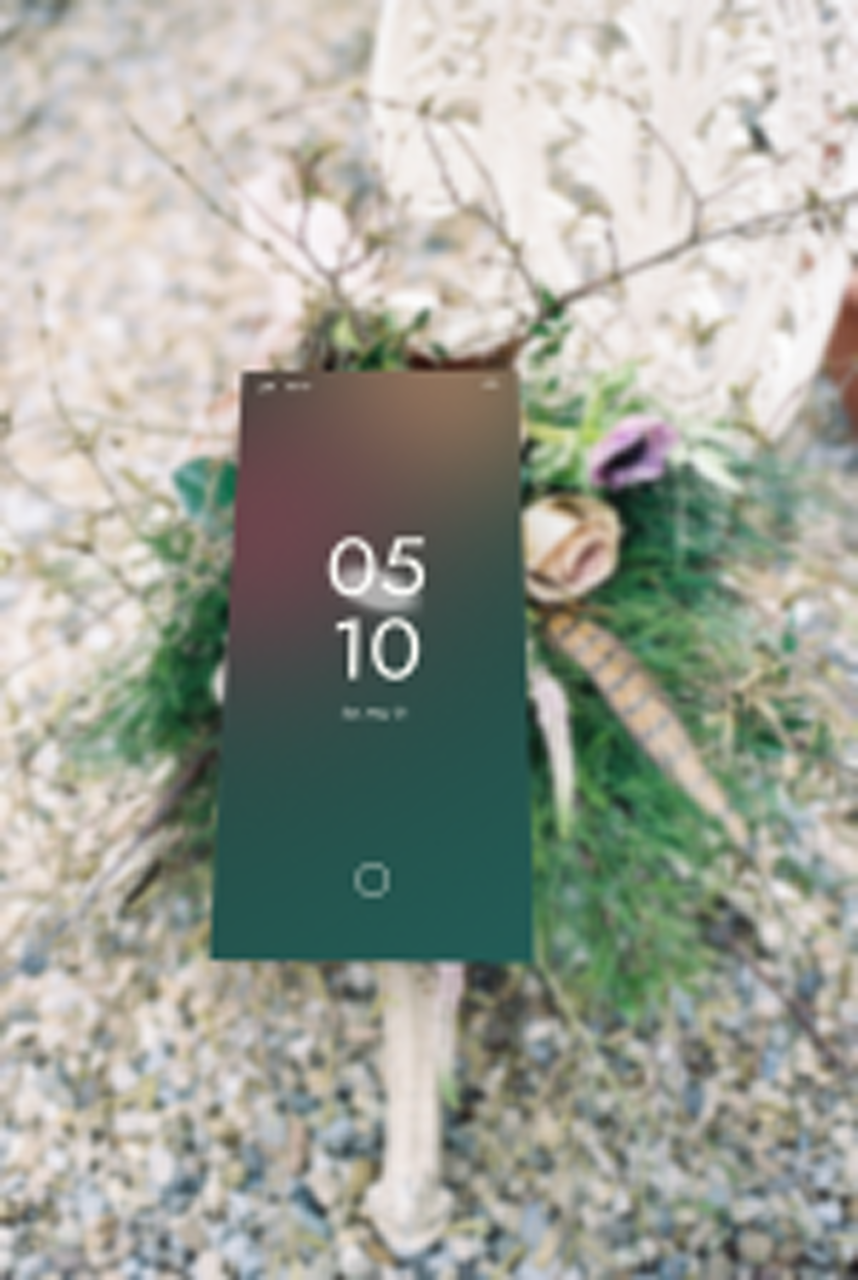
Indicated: 5 h 10 min
